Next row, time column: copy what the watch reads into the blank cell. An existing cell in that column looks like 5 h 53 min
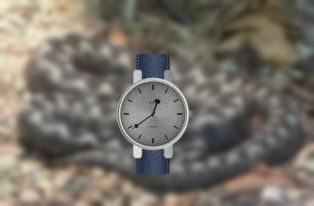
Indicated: 12 h 39 min
